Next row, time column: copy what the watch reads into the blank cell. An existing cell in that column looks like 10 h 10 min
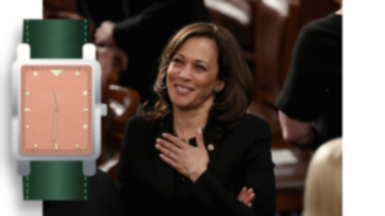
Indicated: 11 h 31 min
